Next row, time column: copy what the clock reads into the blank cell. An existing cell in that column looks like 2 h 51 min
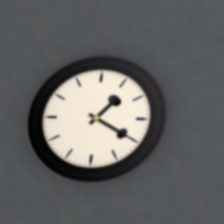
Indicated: 1 h 20 min
